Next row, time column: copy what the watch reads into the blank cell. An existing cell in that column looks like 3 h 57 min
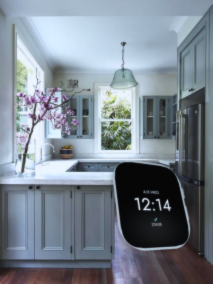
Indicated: 12 h 14 min
